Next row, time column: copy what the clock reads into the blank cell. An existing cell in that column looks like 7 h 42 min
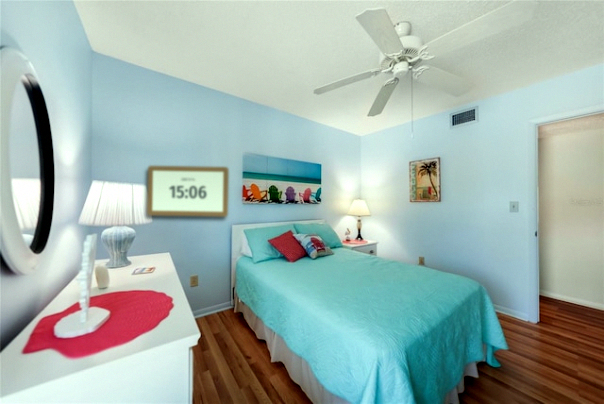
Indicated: 15 h 06 min
